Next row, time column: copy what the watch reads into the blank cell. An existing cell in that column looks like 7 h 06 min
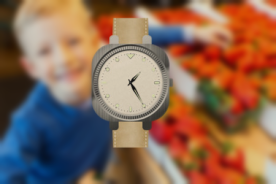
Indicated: 1 h 25 min
